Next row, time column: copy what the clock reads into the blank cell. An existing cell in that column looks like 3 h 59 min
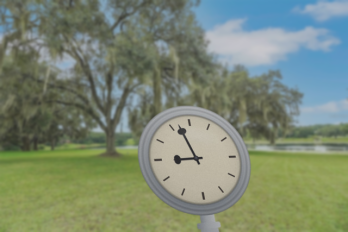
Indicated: 8 h 57 min
